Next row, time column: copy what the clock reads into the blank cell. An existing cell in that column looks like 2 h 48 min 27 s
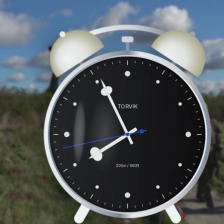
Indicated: 7 h 55 min 43 s
